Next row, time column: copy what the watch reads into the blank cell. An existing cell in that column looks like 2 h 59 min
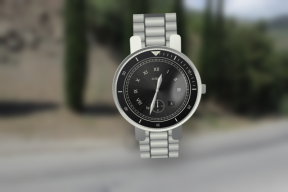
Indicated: 12 h 33 min
